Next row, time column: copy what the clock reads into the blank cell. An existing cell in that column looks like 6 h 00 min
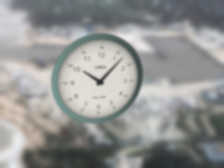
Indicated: 10 h 07 min
